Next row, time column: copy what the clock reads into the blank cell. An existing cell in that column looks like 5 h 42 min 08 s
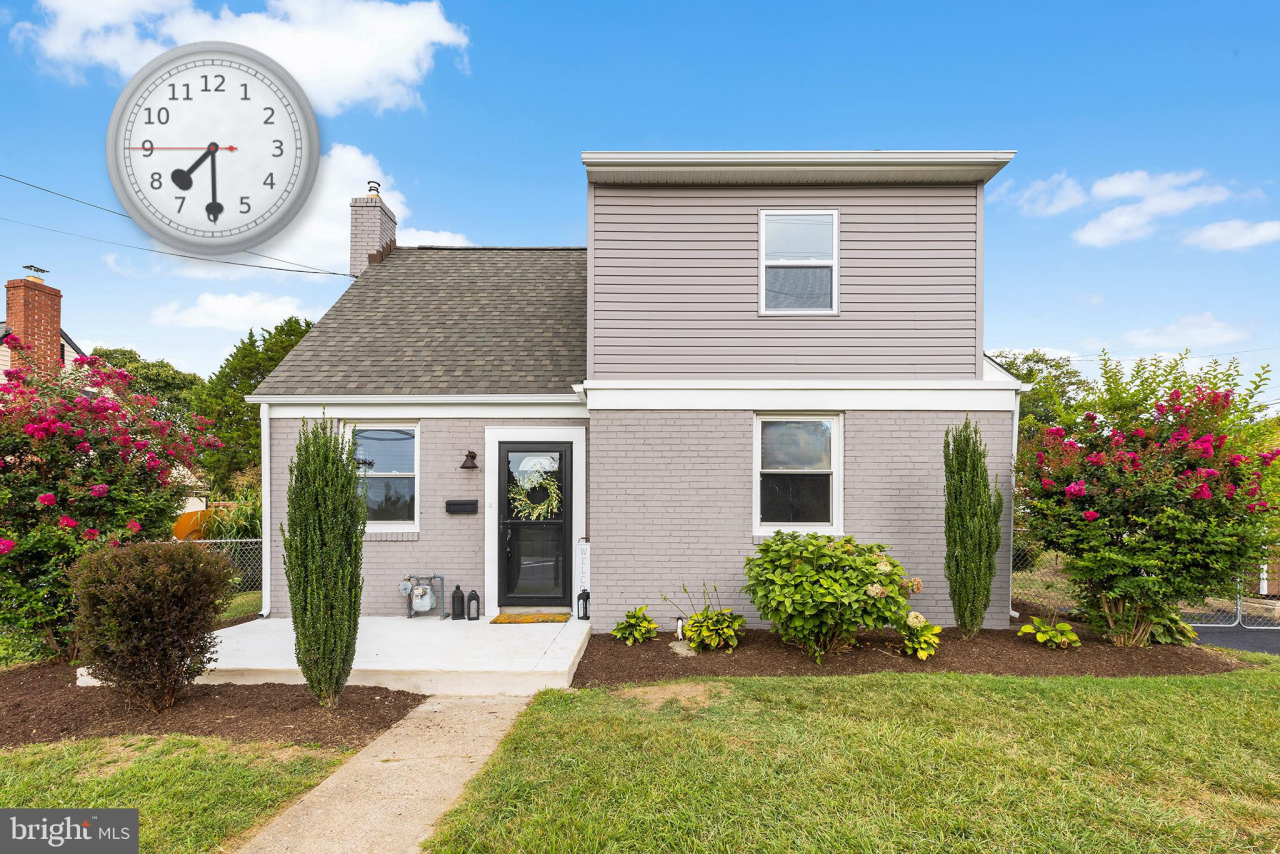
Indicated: 7 h 29 min 45 s
